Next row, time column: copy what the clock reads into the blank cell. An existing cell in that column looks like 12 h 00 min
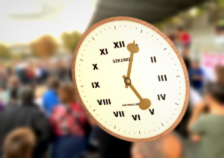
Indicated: 5 h 04 min
